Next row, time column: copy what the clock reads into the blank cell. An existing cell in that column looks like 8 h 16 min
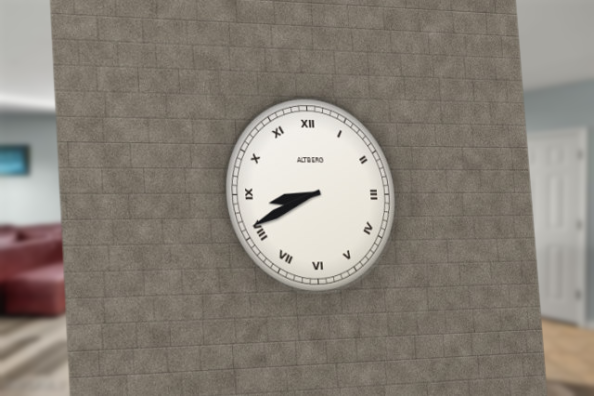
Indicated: 8 h 41 min
